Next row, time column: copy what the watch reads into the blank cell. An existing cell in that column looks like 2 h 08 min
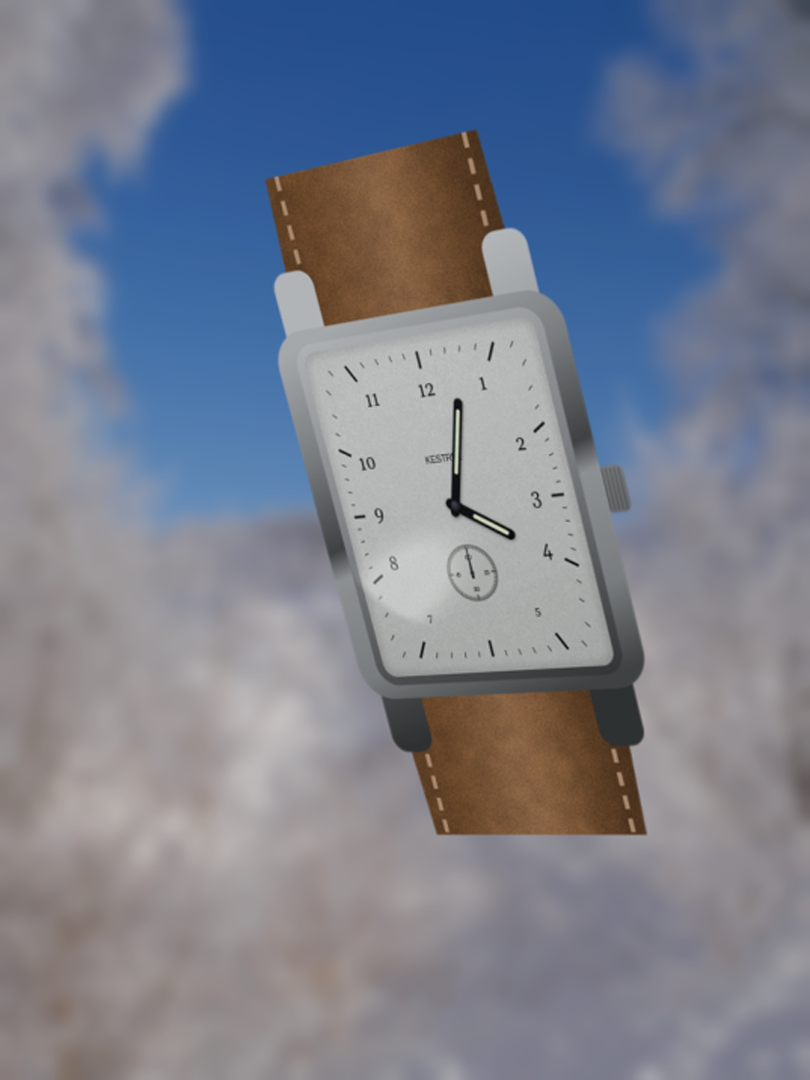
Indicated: 4 h 03 min
